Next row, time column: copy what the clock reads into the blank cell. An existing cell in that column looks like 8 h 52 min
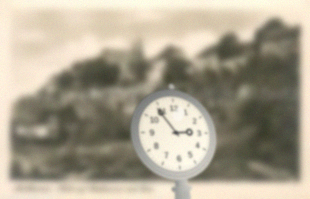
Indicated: 2 h 54 min
